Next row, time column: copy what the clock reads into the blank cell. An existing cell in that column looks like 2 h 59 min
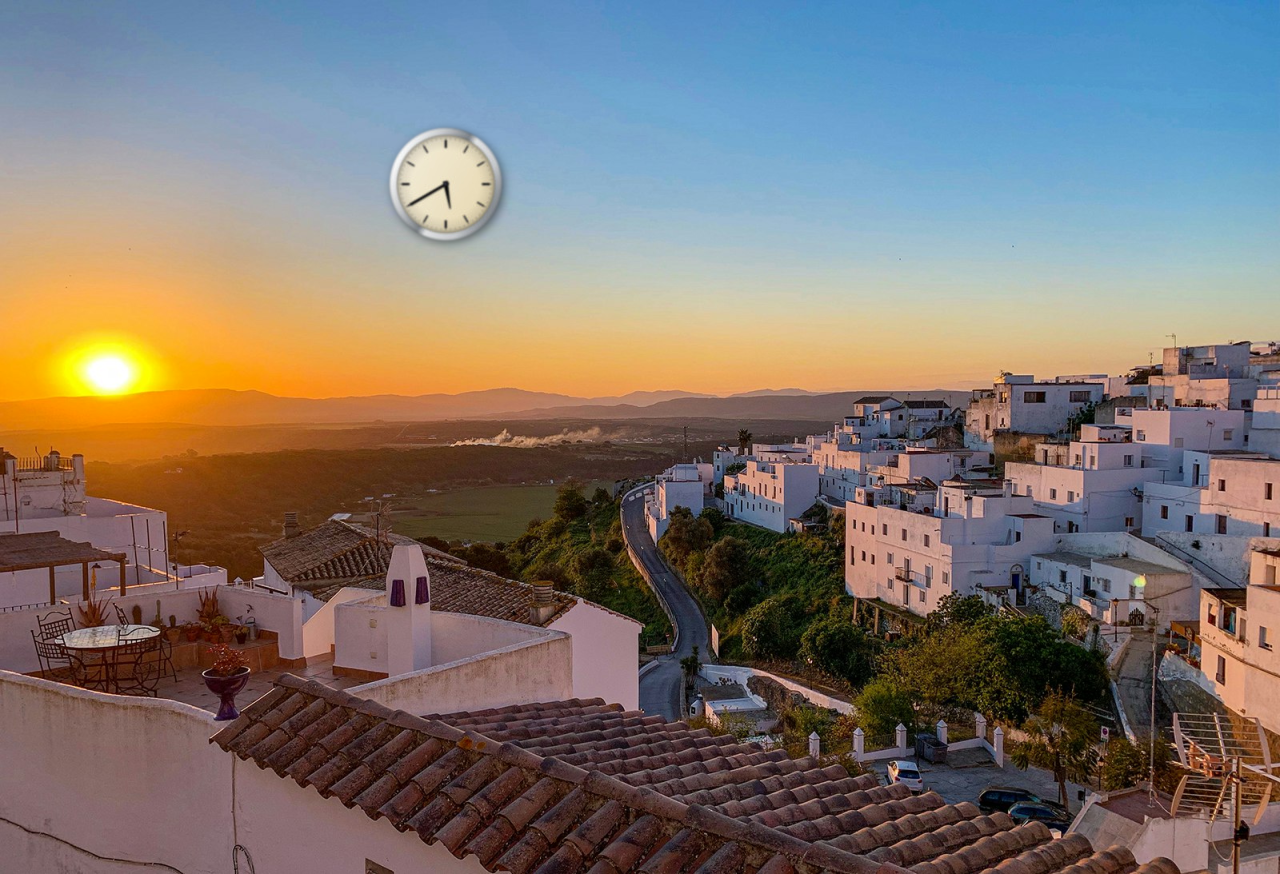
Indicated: 5 h 40 min
